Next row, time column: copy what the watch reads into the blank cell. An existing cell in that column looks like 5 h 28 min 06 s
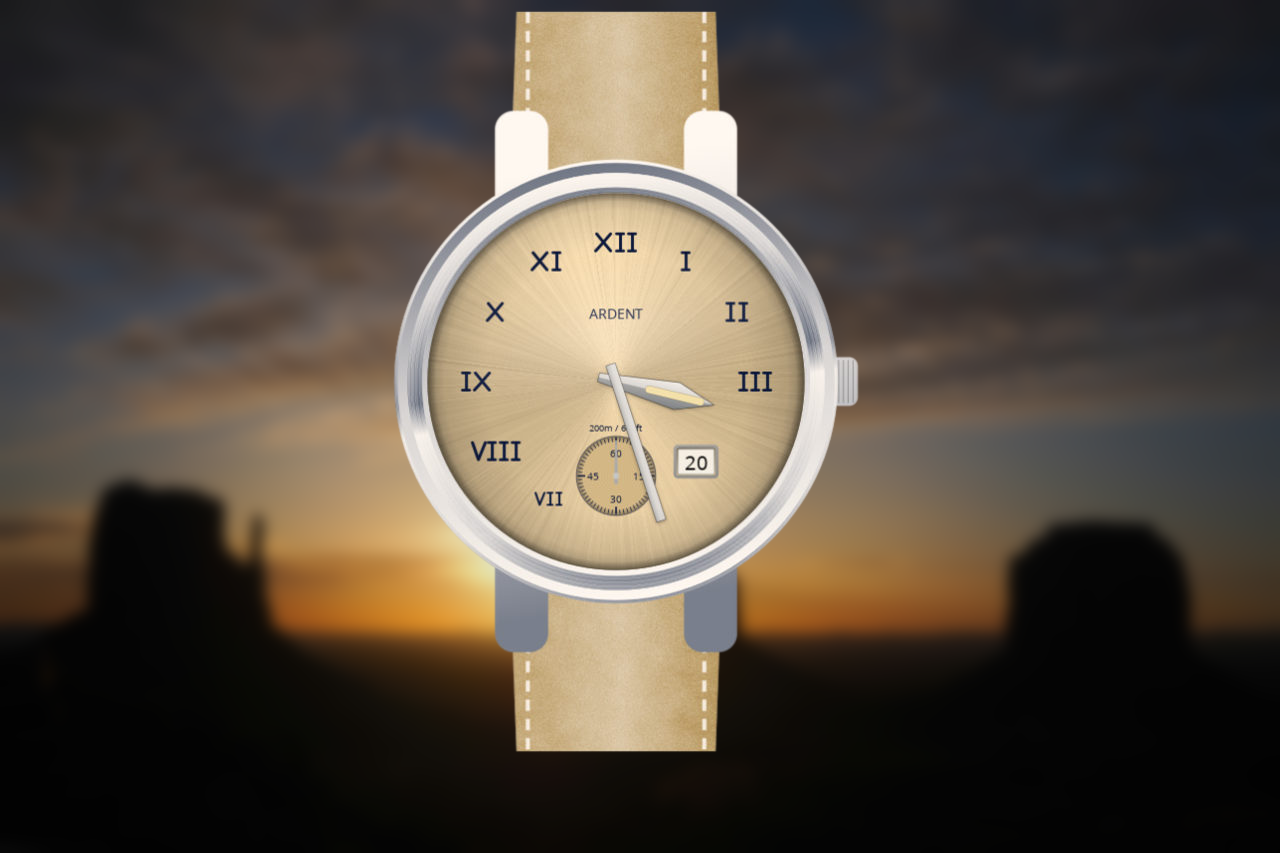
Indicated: 3 h 27 min 00 s
